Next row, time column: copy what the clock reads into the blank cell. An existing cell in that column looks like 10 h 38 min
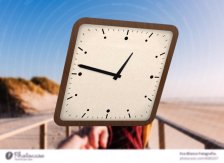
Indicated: 12 h 47 min
